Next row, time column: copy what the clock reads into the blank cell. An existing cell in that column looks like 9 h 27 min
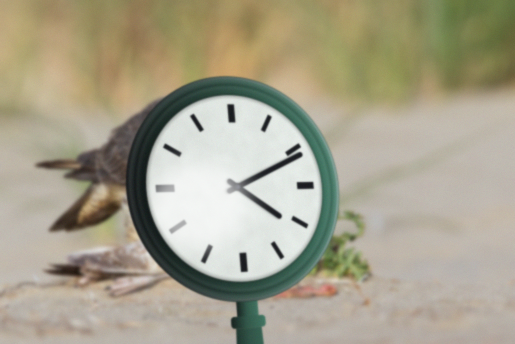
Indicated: 4 h 11 min
